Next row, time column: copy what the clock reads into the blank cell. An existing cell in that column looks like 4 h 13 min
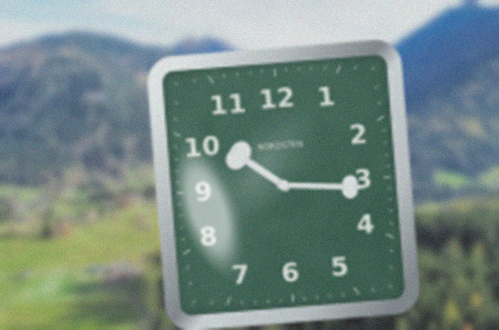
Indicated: 10 h 16 min
